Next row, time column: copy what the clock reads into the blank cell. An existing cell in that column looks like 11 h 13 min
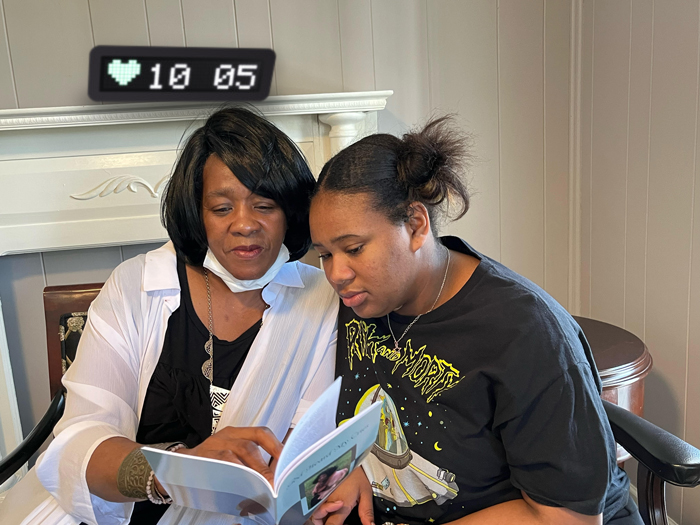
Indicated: 10 h 05 min
